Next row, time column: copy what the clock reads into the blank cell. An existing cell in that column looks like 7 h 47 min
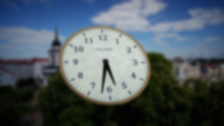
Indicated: 5 h 32 min
